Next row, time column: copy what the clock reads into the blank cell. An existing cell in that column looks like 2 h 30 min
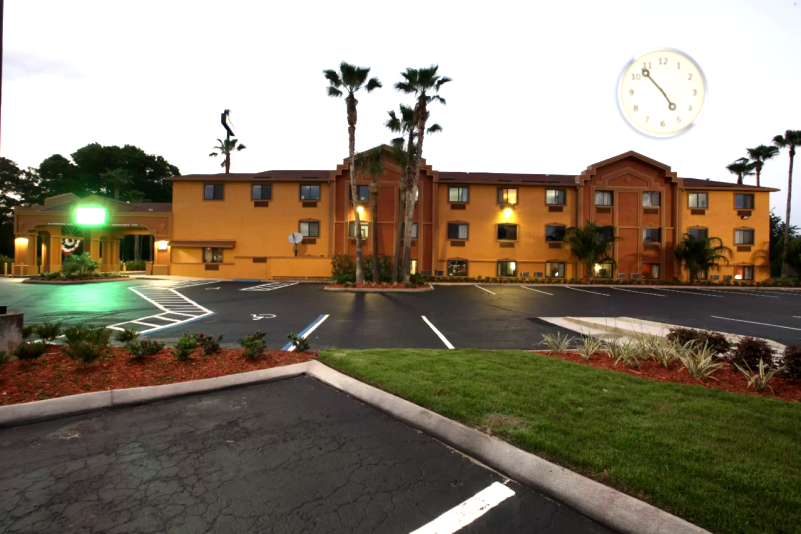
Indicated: 4 h 53 min
